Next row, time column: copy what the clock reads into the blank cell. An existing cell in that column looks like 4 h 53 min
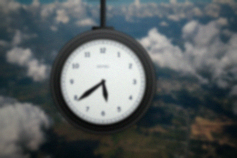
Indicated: 5 h 39 min
